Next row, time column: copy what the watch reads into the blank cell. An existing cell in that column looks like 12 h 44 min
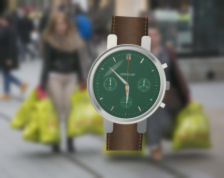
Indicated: 5 h 52 min
